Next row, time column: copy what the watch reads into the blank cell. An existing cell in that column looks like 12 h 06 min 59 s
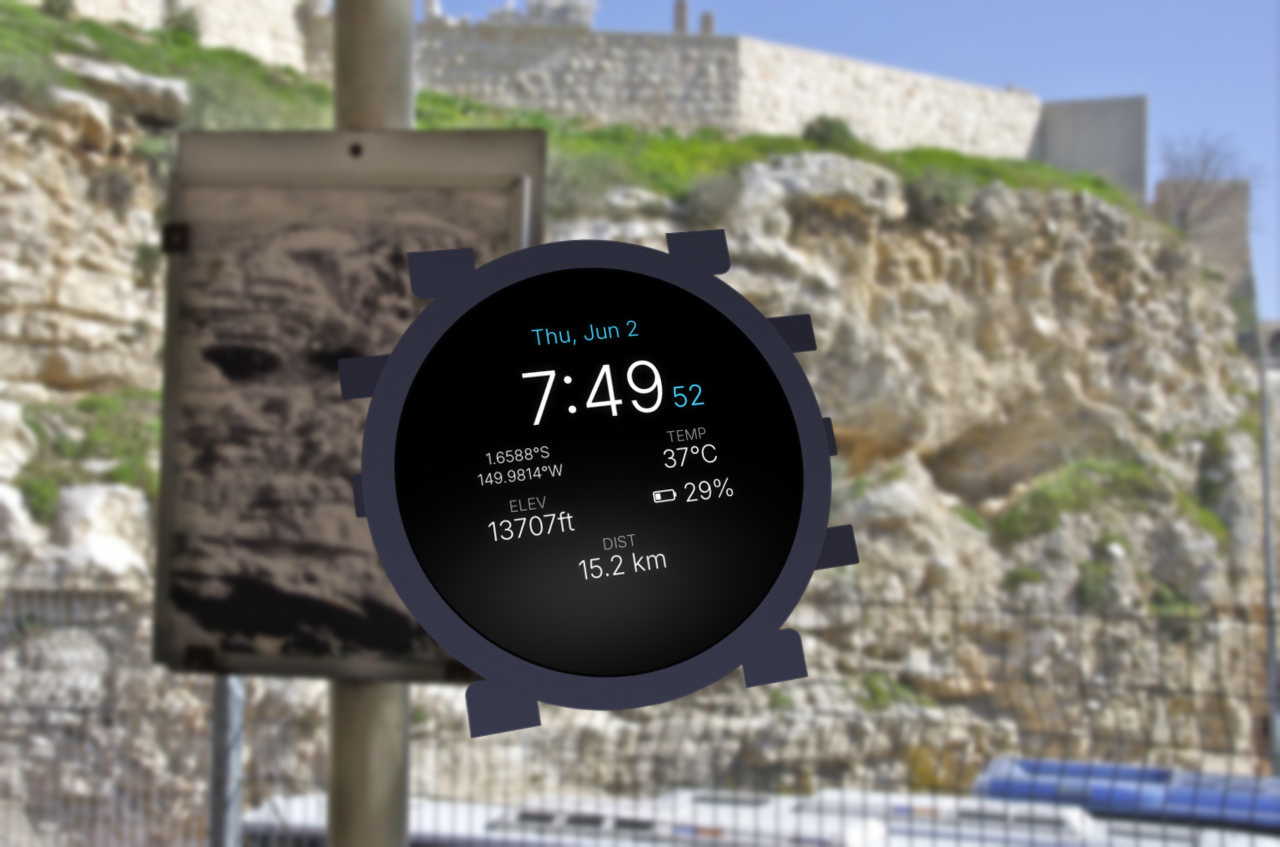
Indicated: 7 h 49 min 52 s
